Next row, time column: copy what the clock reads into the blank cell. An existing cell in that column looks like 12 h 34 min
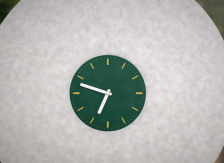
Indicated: 6 h 48 min
